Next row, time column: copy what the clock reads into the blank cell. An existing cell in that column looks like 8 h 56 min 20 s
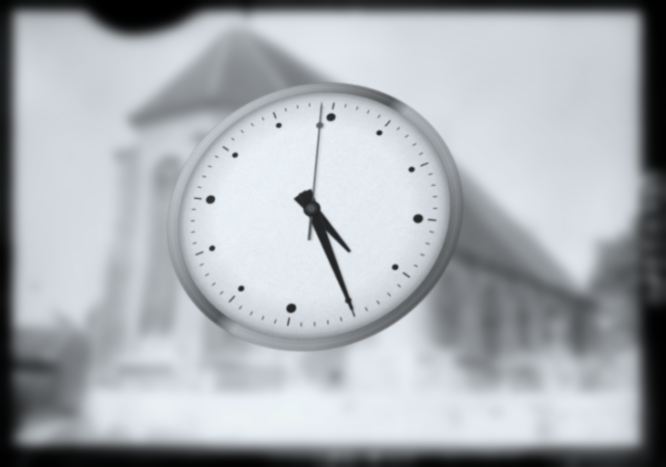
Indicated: 4 h 24 min 59 s
